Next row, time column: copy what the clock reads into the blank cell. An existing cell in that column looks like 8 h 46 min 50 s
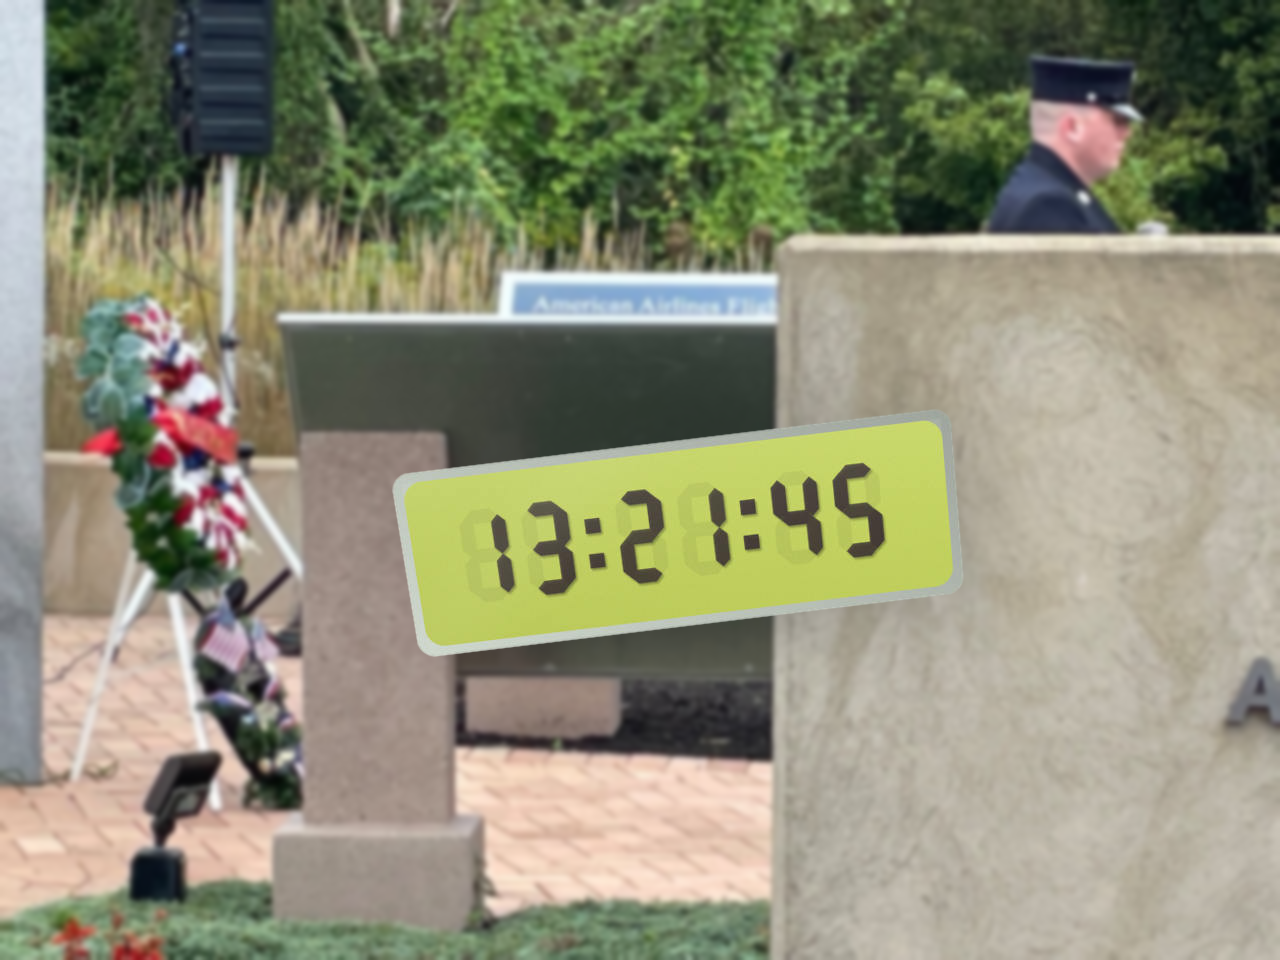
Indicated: 13 h 21 min 45 s
